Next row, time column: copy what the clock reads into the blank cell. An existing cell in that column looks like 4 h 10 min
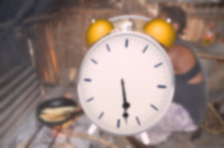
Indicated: 5 h 28 min
